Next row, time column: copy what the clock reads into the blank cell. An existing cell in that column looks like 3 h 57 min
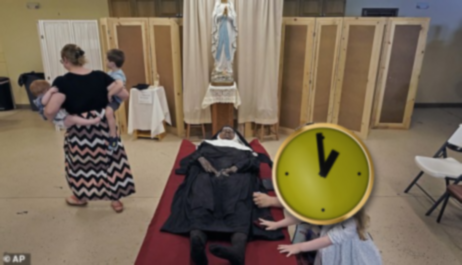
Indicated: 12 h 59 min
